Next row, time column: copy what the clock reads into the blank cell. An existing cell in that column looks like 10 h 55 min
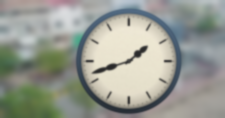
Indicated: 1 h 42 min
